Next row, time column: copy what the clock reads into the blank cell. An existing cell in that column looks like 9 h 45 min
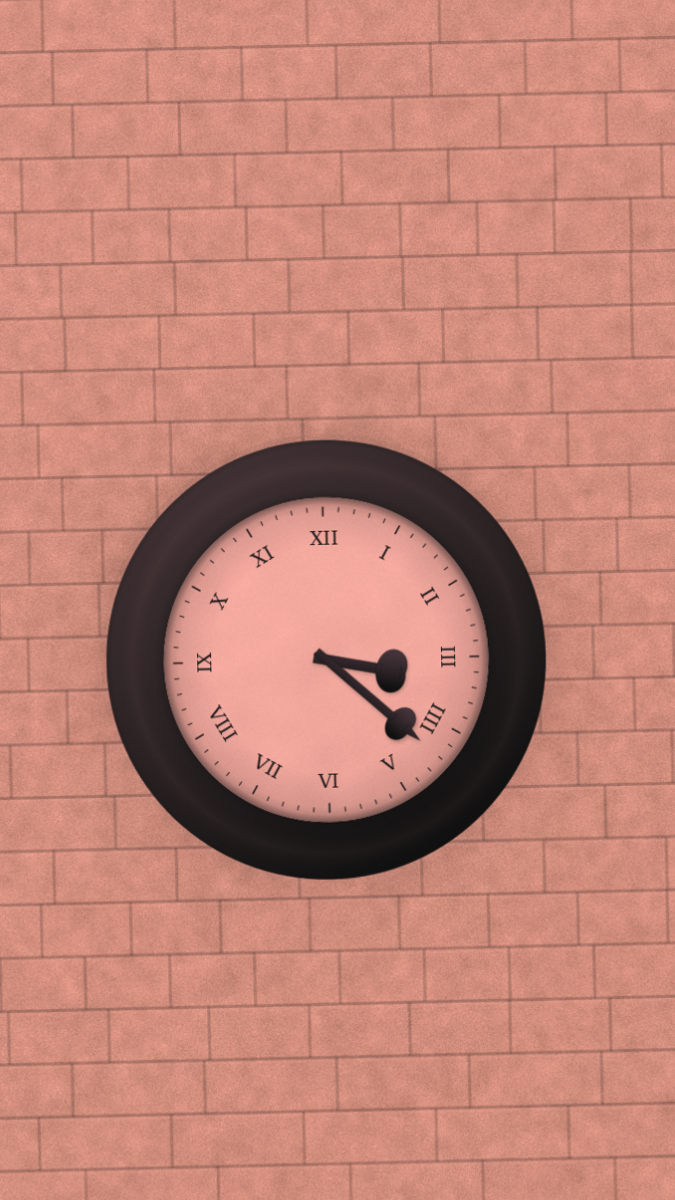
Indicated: 3 h 22 min
